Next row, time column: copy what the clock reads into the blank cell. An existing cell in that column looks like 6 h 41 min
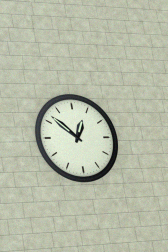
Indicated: 12 h 52 min
